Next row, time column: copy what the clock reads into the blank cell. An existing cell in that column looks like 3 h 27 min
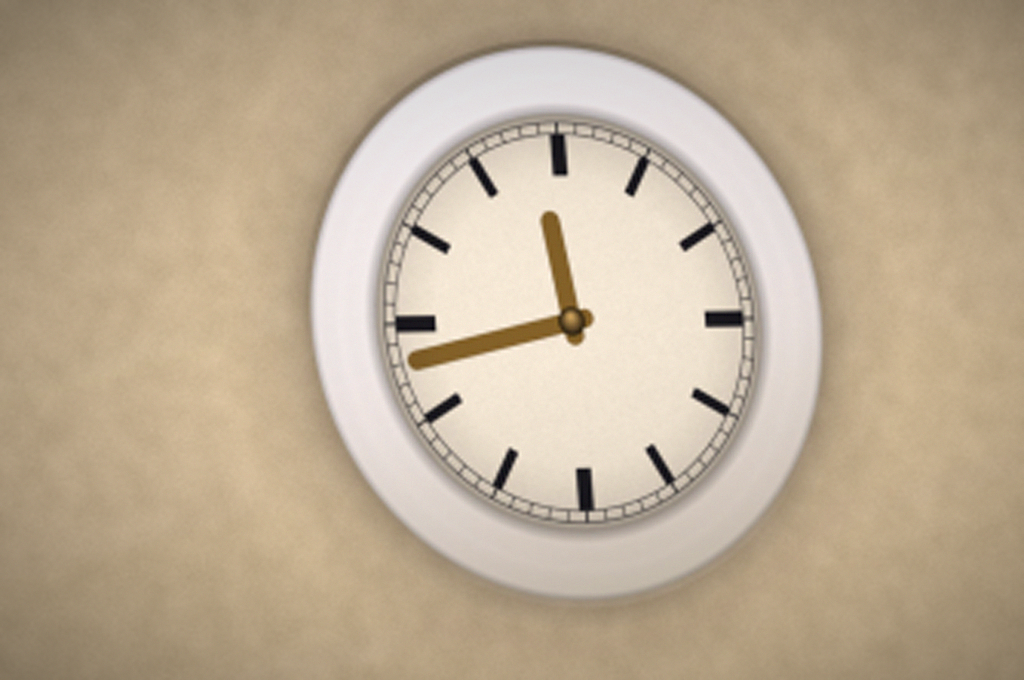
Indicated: 11 h 43 min
